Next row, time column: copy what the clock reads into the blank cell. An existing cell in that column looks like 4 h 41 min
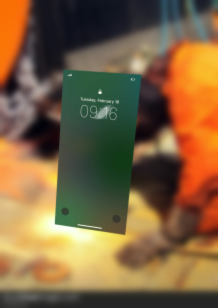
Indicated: 9 h 16 min
